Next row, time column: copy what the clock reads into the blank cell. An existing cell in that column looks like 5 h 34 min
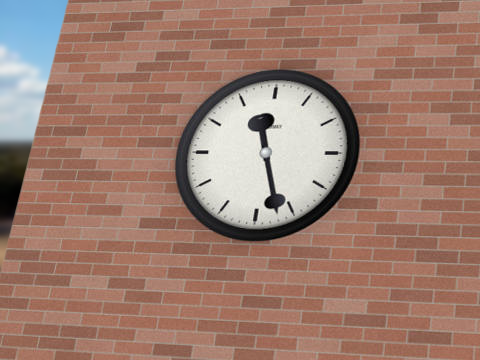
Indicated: 11 h 27 min
